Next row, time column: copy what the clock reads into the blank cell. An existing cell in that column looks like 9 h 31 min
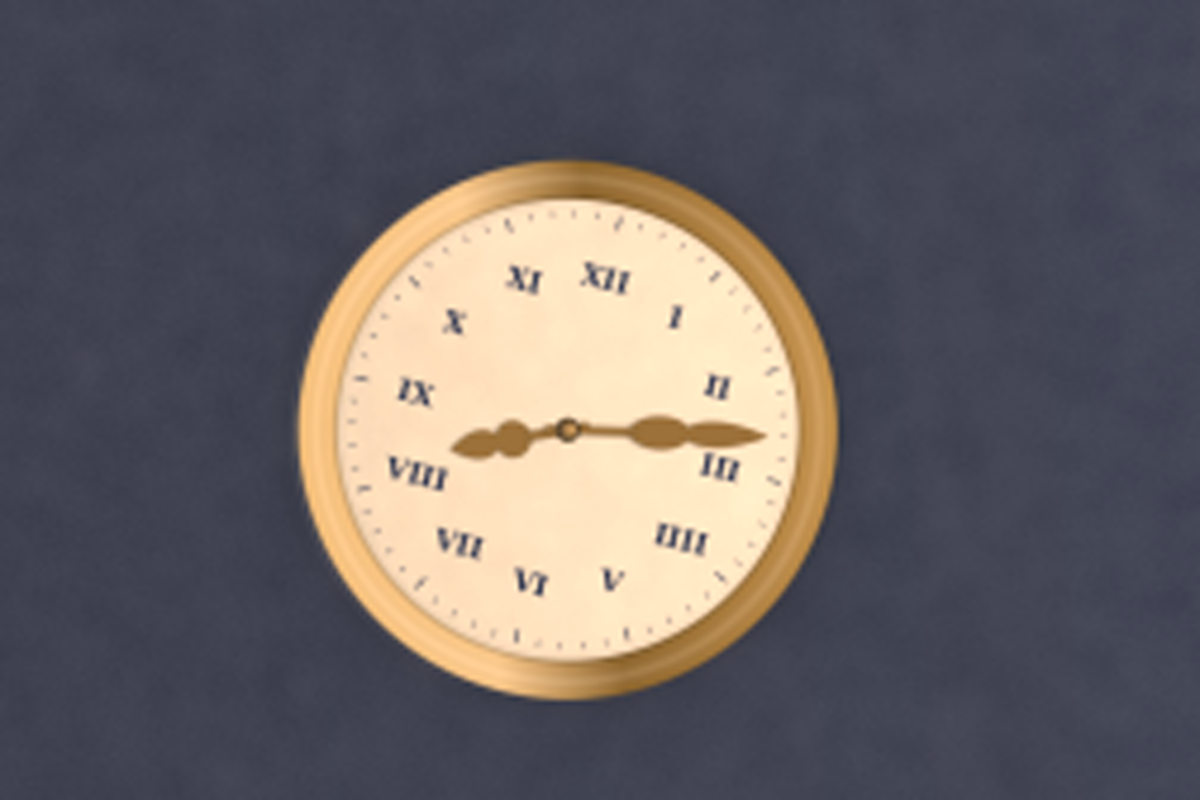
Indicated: 8 h 13 min
